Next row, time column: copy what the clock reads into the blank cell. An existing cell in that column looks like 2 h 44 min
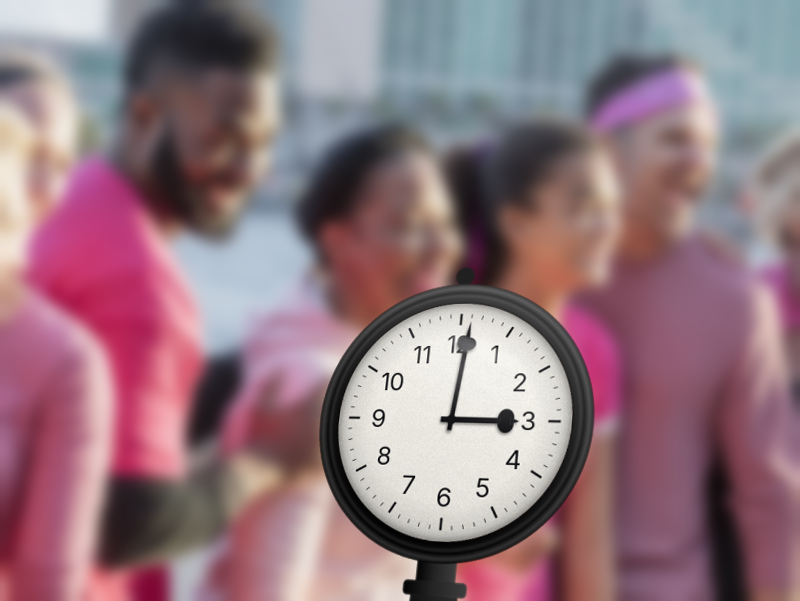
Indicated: 3 h 01 min
